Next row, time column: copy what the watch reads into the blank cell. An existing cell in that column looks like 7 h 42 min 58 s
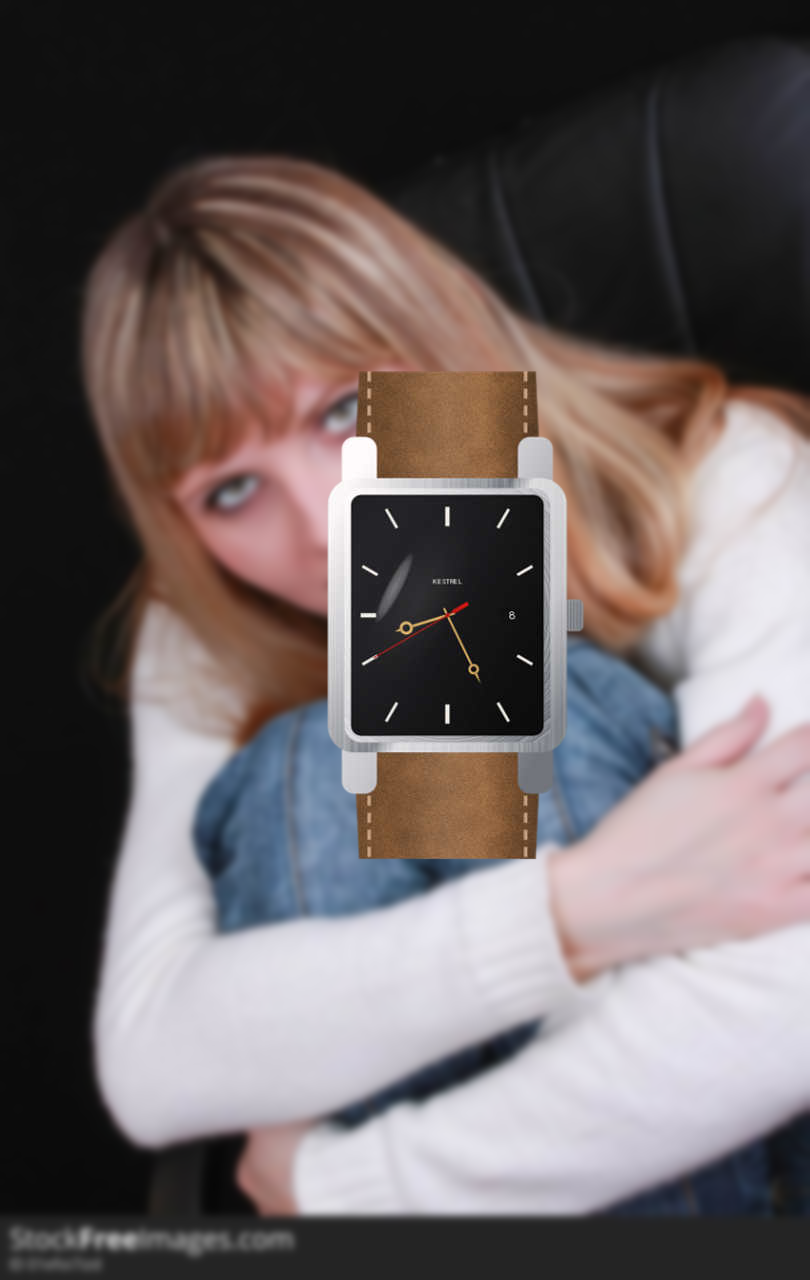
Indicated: 8 h 25 min 40 s
